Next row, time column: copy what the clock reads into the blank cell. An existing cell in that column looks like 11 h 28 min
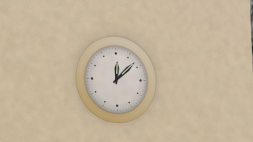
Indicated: 12 h 08 min
